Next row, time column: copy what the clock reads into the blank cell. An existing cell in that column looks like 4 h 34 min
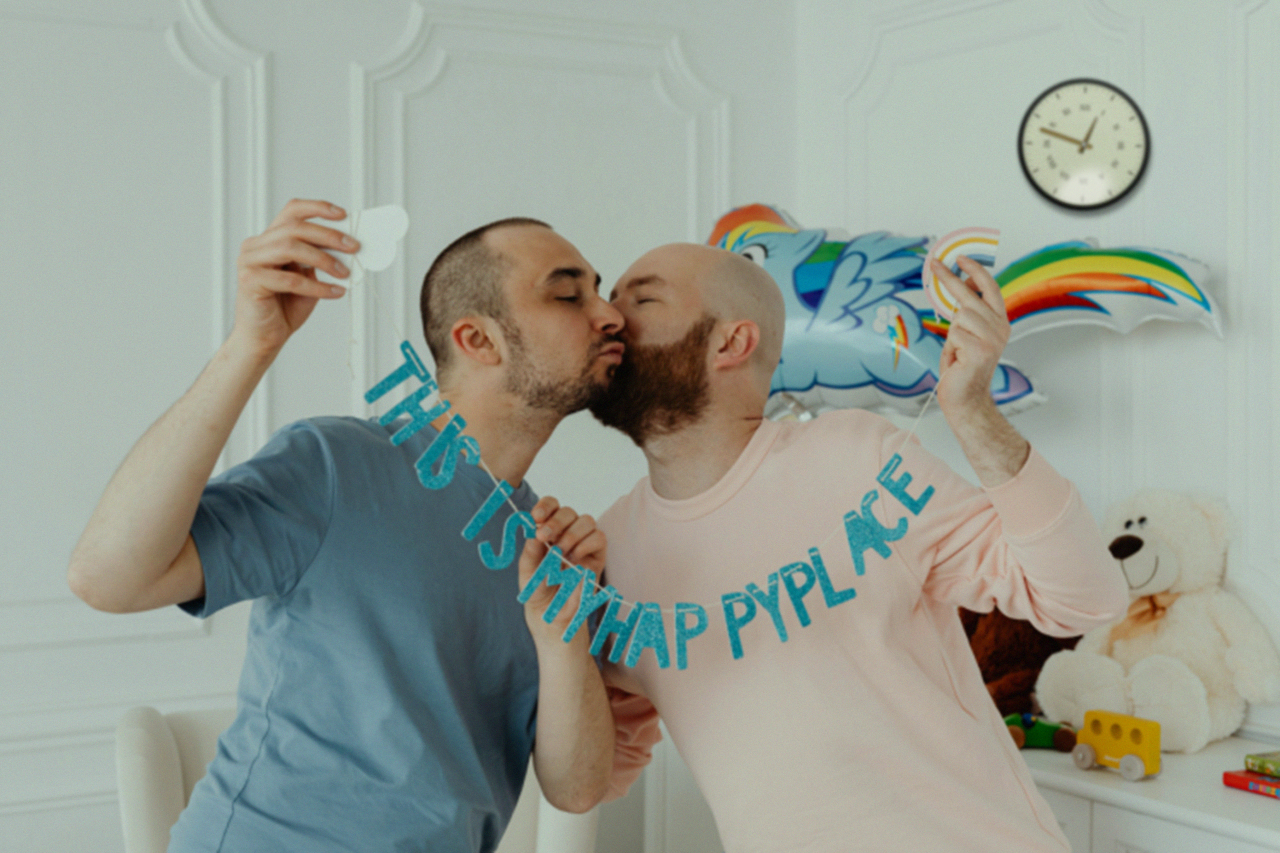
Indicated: 12 h 48 min
